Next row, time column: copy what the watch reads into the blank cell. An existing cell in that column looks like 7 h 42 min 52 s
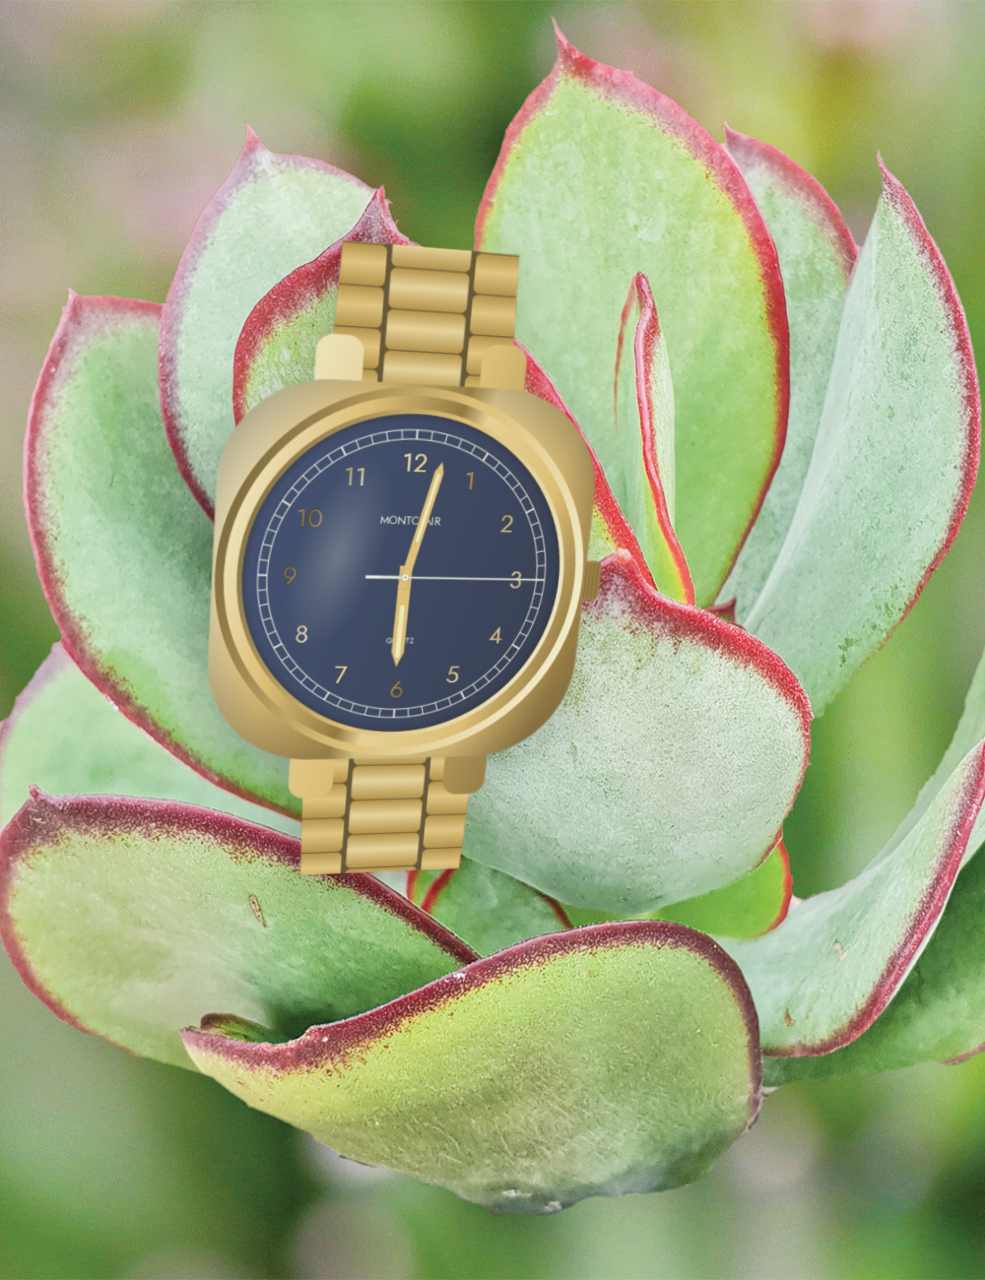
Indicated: 6 h 02 min 15 s
